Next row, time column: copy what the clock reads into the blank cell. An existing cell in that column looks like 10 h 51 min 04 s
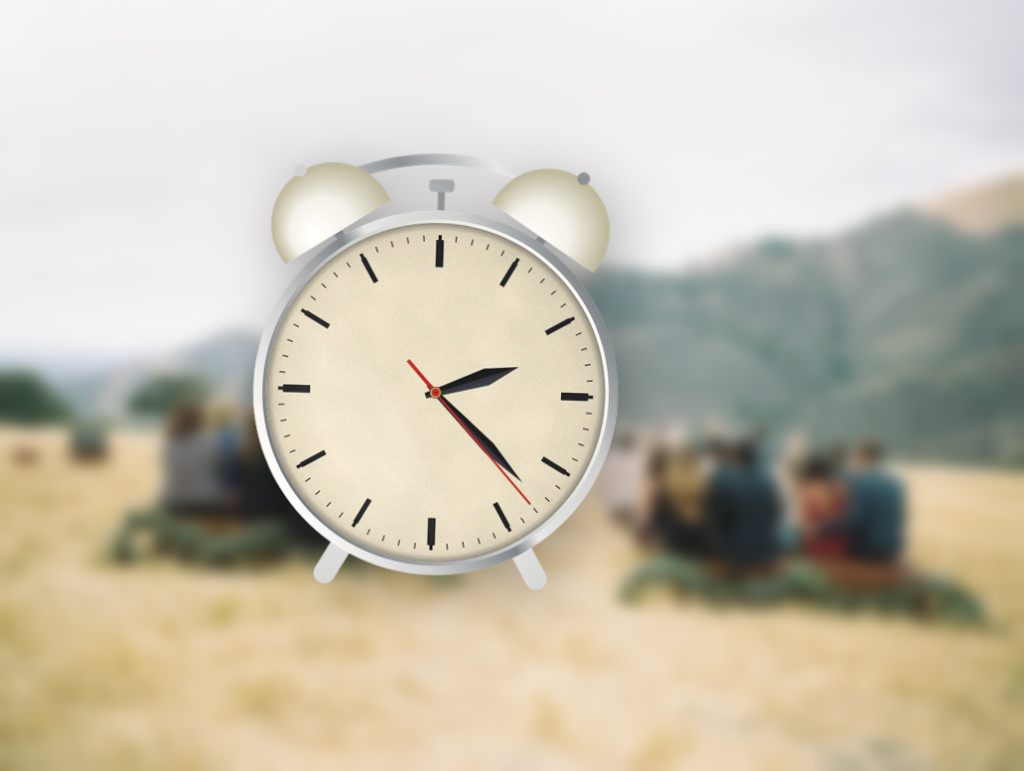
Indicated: 2 h 22 min 23 s
